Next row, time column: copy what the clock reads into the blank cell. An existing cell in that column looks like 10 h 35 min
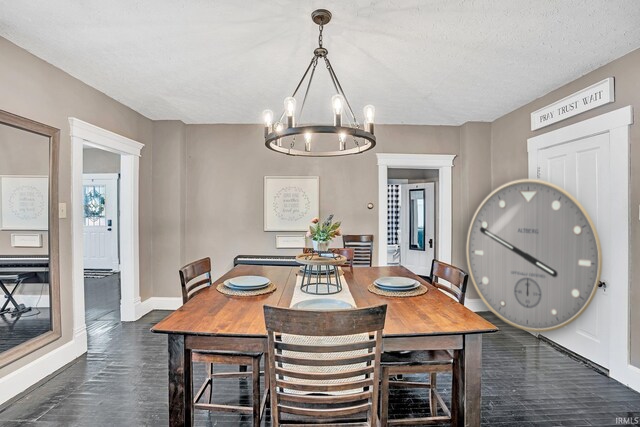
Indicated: 3 h 49 min
